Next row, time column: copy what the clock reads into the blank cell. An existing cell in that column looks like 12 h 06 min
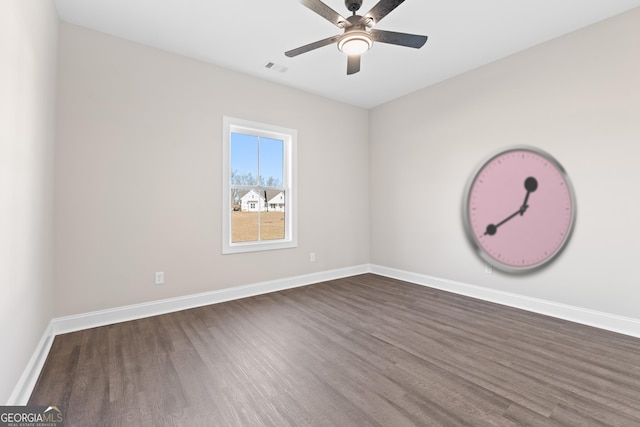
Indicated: 12 h 40 min
